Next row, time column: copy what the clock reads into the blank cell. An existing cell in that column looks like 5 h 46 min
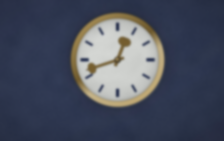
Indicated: 12 h 42 min
